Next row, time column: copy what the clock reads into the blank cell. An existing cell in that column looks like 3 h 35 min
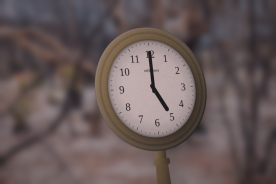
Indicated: 5 h 00 min
